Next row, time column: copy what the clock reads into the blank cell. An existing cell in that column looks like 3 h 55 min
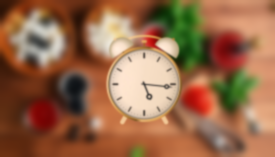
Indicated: 5 h 16 min
